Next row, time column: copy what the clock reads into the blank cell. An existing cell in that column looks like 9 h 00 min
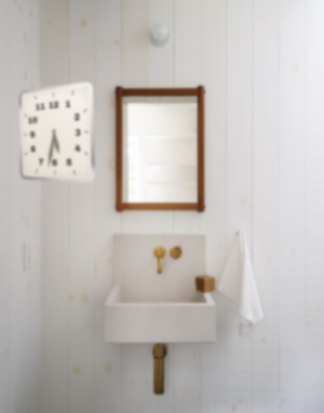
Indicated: 5 h 32 min
